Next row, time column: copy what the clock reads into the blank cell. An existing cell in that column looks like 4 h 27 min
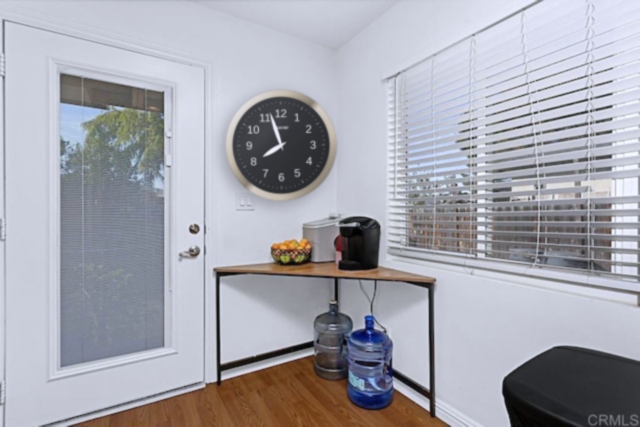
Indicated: 7 h 57 min
